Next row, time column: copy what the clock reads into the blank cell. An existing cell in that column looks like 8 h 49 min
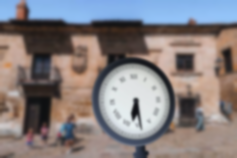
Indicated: 6 h 29 min
